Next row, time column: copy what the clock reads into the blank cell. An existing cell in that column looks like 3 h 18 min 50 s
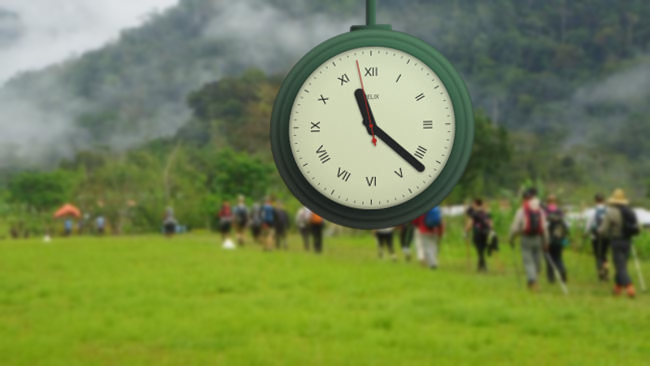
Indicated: 11 h 21 min 58 s
